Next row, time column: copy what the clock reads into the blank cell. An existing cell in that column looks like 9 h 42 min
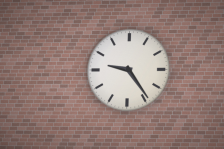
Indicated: 9 h 24 min
